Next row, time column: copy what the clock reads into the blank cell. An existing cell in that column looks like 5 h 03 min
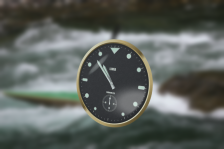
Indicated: 10 h 53 min
